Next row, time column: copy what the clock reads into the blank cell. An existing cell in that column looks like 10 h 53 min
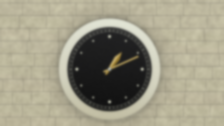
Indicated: 1 h 11 min
